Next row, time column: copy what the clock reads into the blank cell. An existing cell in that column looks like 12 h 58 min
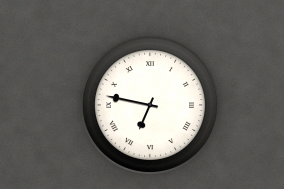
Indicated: 6 h 47 min
